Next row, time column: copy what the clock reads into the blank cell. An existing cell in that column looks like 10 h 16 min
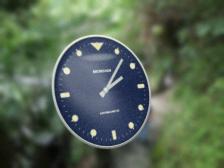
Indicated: 2 h 07 min
